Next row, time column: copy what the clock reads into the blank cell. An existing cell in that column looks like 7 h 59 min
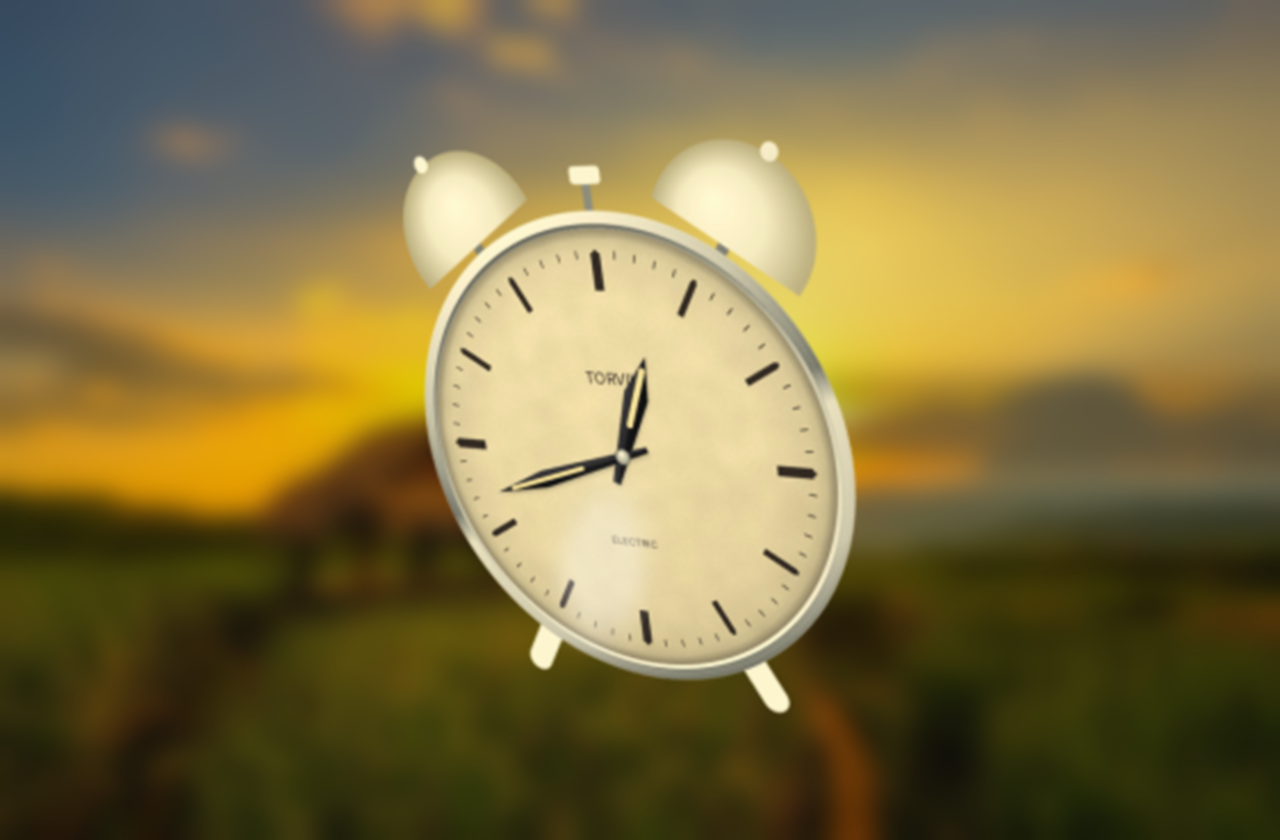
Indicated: 12 h 42 min
